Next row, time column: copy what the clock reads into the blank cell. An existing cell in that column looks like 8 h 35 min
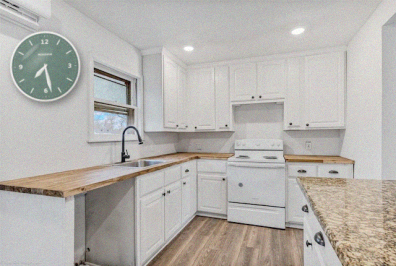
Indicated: 7 h 28 min
